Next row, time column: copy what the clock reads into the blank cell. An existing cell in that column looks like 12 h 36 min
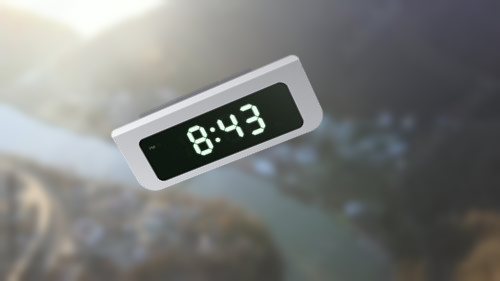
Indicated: 8 h 43 min
